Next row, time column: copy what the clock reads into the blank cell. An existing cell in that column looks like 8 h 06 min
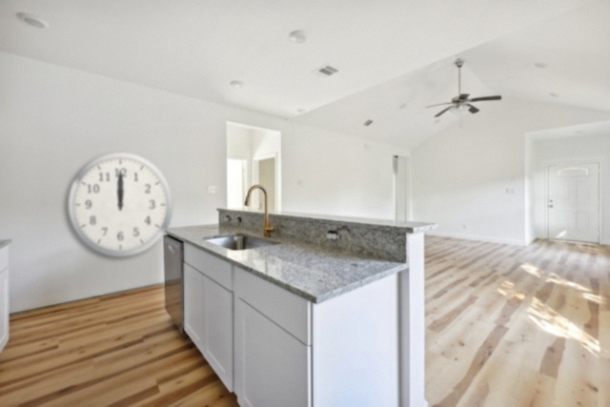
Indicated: 12 h 00 min
